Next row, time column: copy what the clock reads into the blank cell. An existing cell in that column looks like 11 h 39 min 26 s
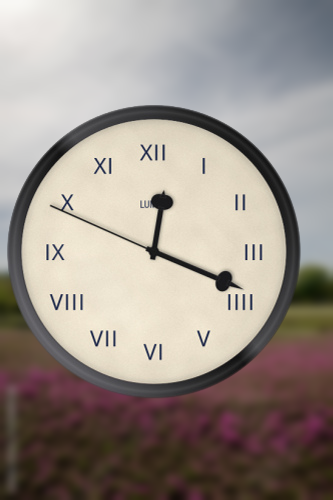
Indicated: 12 h 18 min 49 s
